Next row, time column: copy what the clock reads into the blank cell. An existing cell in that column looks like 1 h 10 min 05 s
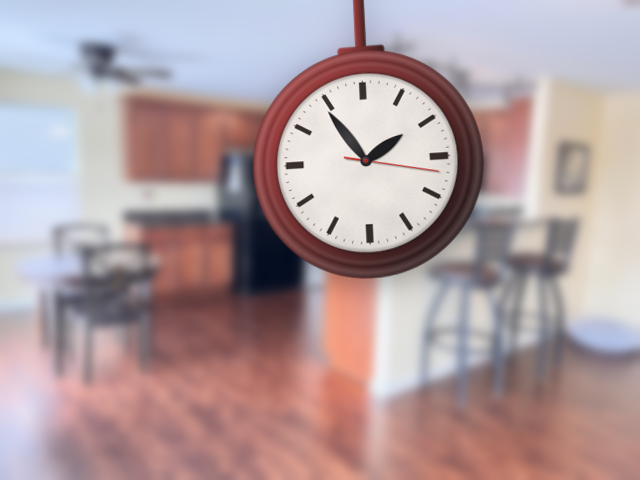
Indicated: 1 h 54 min 17 s
